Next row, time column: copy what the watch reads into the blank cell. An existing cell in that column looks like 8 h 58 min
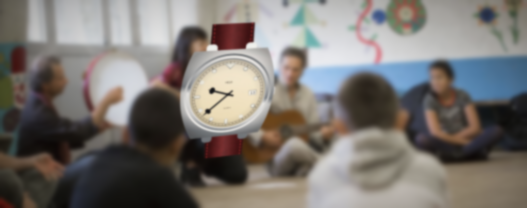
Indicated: 9 h 38 min
